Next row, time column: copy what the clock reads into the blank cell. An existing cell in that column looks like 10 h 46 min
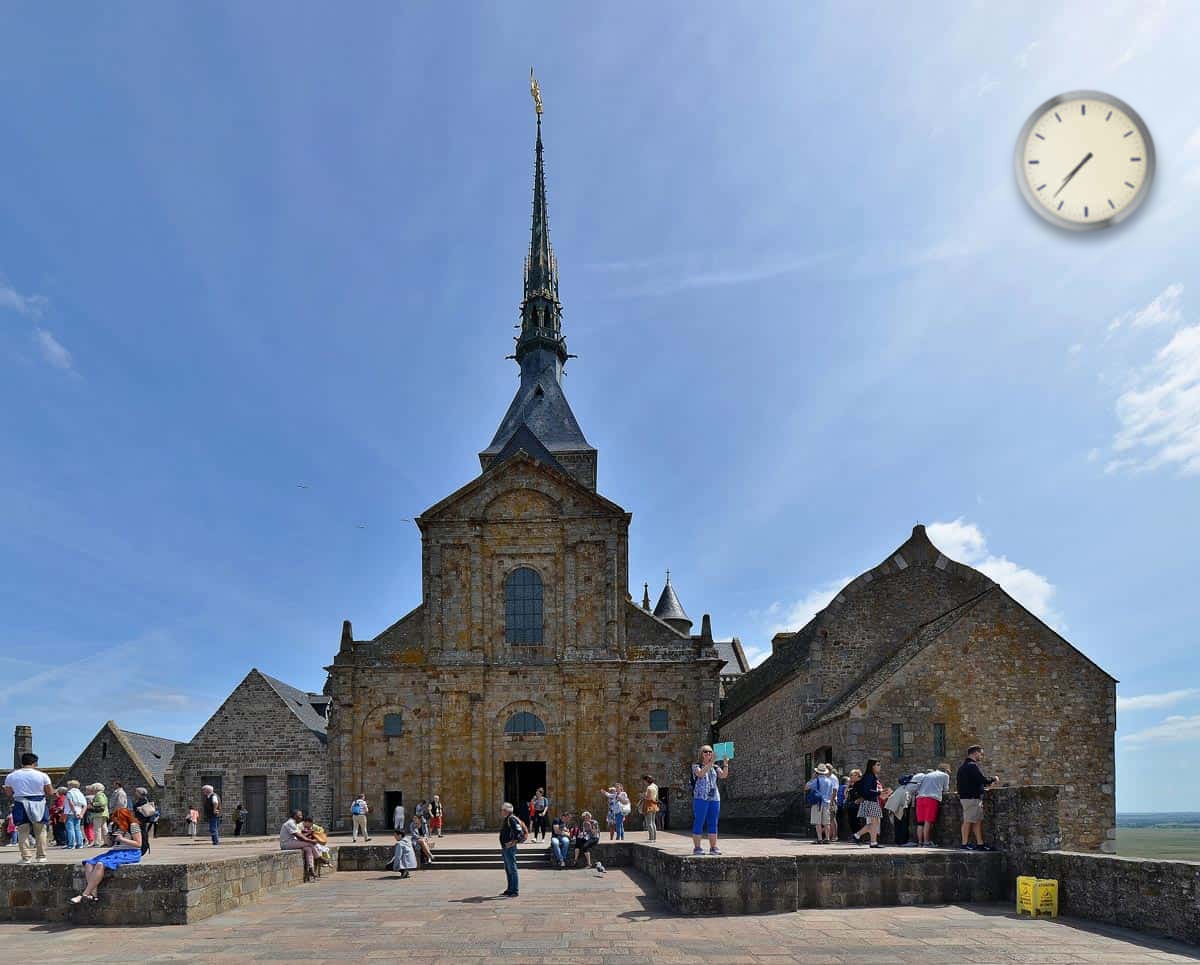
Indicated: 7 h 37 min
